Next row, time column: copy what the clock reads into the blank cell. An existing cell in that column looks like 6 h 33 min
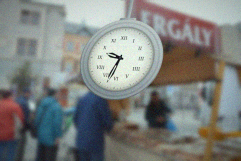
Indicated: 9 h 33 min
